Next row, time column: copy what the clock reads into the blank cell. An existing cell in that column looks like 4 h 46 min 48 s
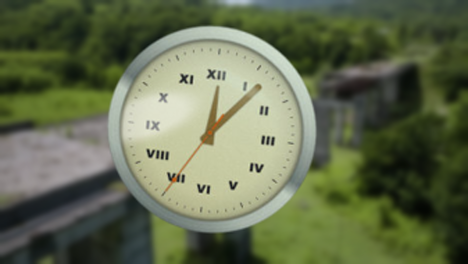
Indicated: 12 h 06 min 35 s
